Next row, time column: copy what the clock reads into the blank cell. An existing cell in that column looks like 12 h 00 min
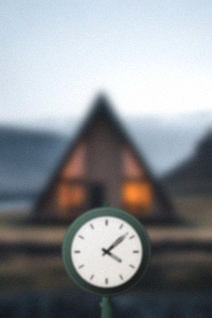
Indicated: 4 h 08 min
